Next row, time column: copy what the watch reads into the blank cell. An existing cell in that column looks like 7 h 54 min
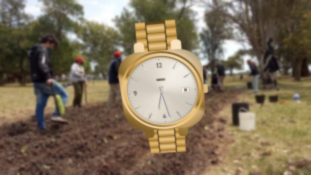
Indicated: 6 h 28 min
